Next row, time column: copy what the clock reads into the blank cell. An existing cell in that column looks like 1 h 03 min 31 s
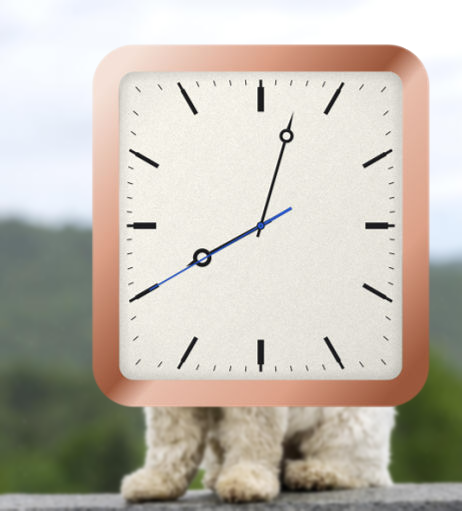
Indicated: 8 h 02 min 40 s
